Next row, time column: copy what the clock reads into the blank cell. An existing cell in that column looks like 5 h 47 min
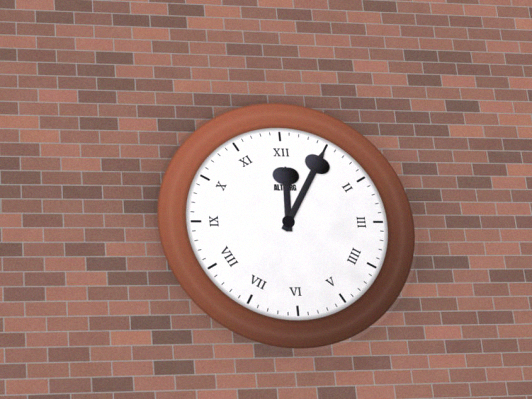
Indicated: 12 h 05 min
